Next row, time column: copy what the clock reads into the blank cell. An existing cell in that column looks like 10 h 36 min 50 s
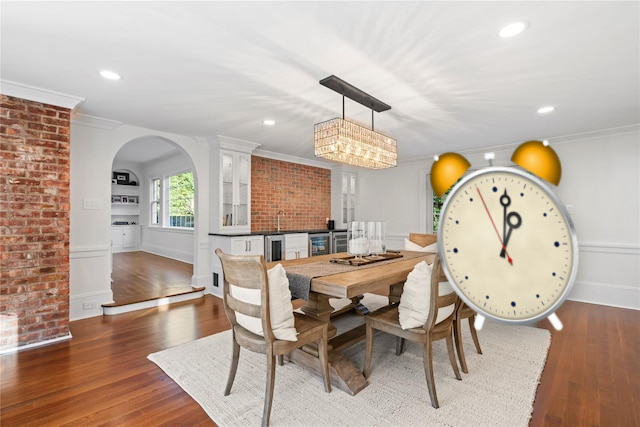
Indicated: 1 h 01 min 57 s
